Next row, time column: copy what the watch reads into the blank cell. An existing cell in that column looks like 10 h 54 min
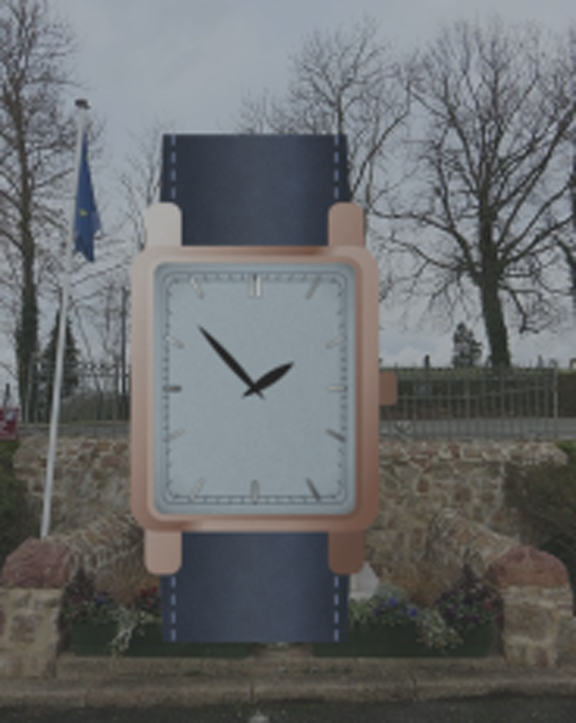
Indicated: 1 h 53 min
